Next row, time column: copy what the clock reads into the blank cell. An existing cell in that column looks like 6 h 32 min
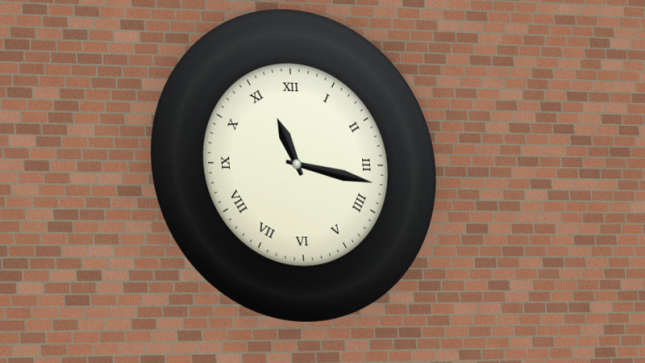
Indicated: 11 h 17 min
